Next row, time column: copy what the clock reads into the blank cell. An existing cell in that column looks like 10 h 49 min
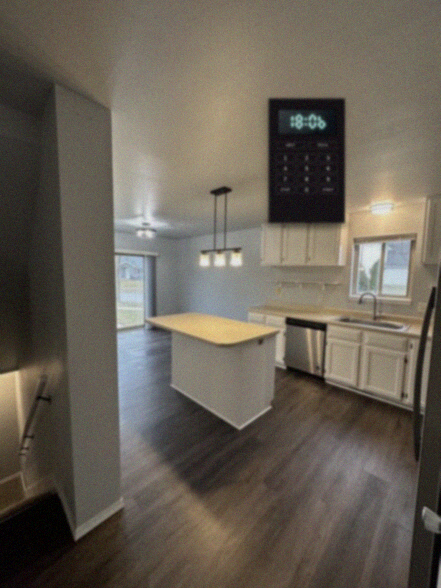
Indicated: 18 h 06 min
